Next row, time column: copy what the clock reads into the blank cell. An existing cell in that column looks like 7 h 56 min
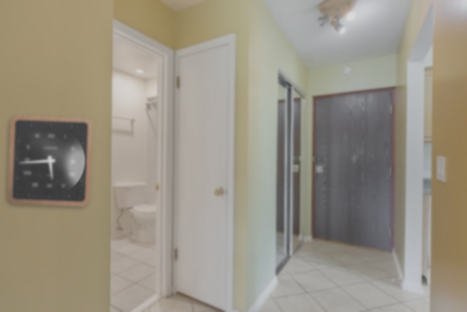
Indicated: 5 h 44 min
